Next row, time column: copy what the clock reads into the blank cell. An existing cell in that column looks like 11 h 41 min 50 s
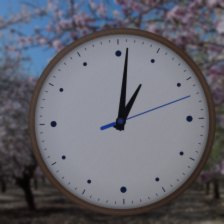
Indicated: 1 h 01 min 12 s
